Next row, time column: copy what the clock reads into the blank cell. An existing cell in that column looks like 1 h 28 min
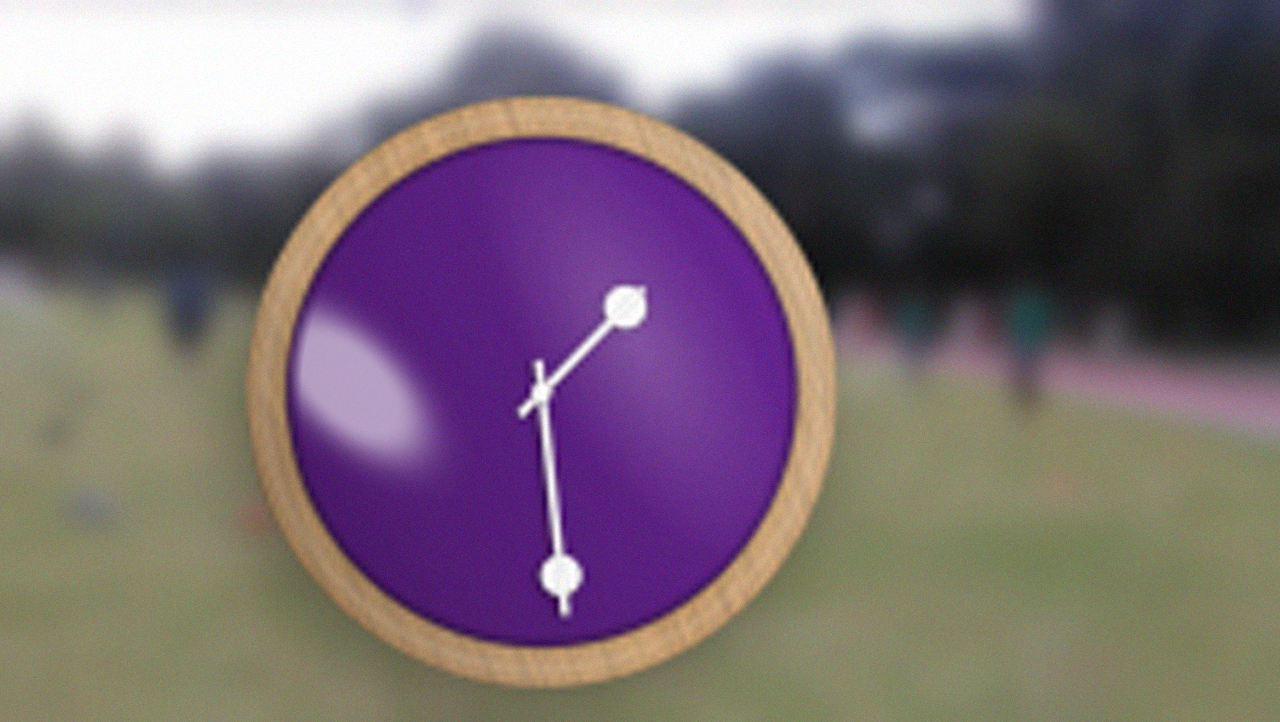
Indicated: 1 h 29 min
